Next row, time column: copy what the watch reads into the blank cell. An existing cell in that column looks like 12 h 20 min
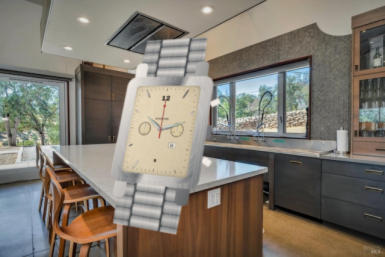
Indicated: 10 h 12 min
